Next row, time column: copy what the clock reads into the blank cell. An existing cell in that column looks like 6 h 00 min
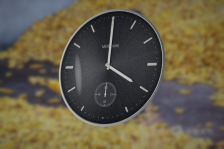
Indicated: 4 h 00 min
